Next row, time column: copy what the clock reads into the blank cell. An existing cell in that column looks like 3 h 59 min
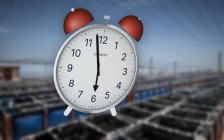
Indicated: 5 h 58 min
